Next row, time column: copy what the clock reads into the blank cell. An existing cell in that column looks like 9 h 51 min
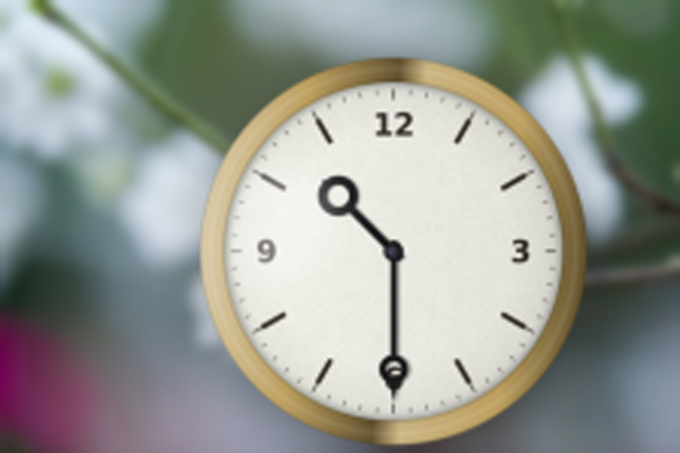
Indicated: 10 h 30 min
